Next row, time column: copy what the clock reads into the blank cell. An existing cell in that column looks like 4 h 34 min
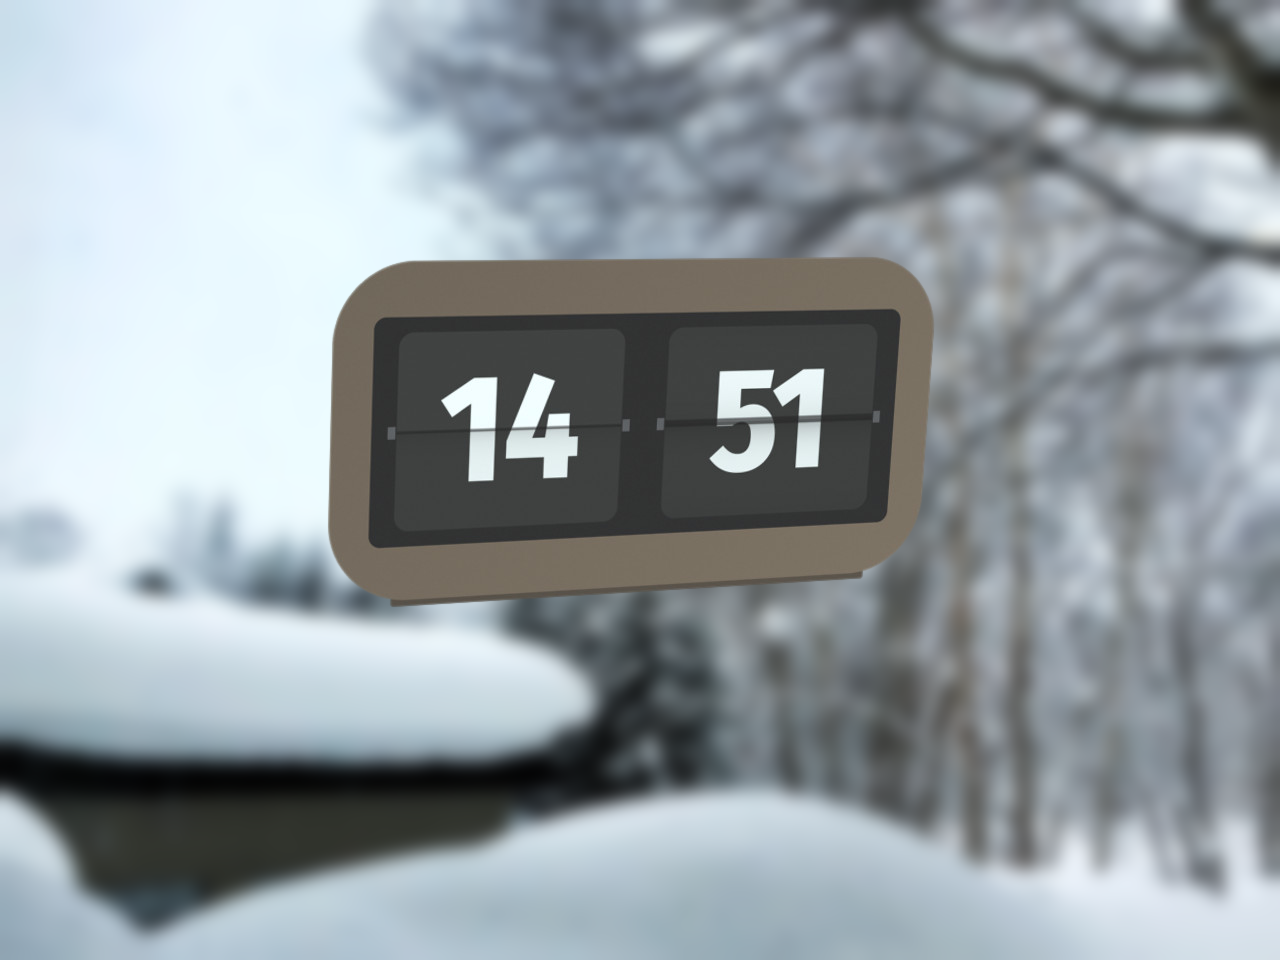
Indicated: 14 h 51 min
